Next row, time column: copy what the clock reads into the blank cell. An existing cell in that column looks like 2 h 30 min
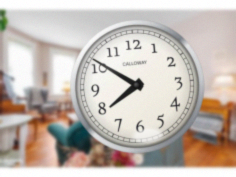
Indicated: 7 h 51 min
